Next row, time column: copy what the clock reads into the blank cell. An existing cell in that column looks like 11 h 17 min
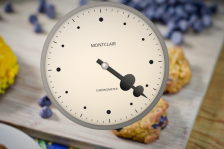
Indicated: 4 h 22 min
